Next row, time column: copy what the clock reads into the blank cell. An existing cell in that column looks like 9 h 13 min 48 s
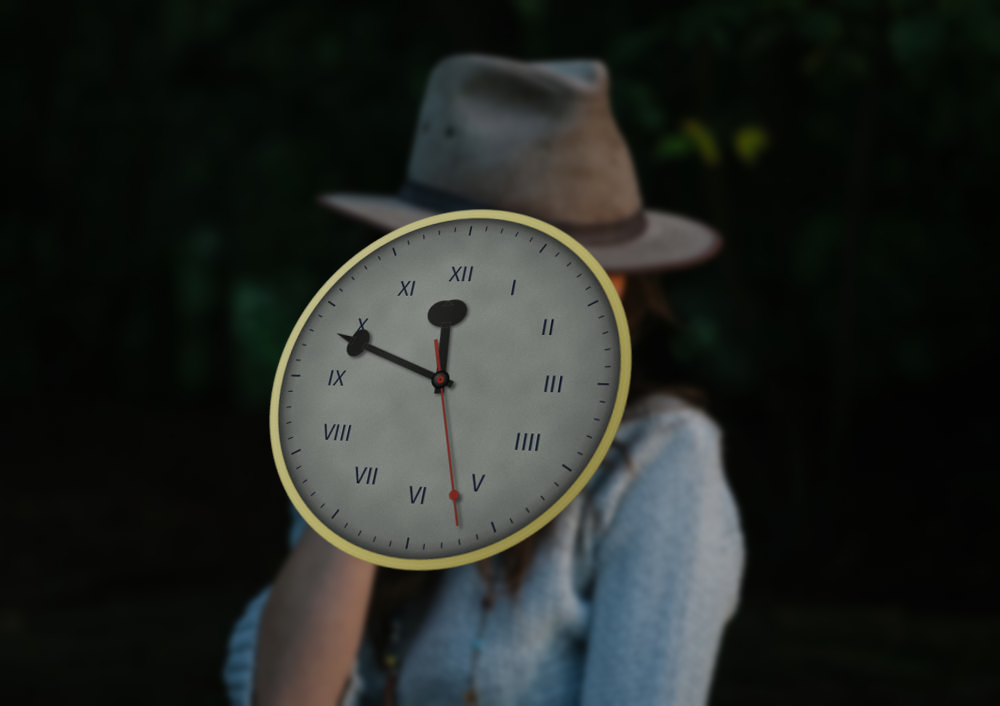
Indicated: 11 h 48 min 27 s
